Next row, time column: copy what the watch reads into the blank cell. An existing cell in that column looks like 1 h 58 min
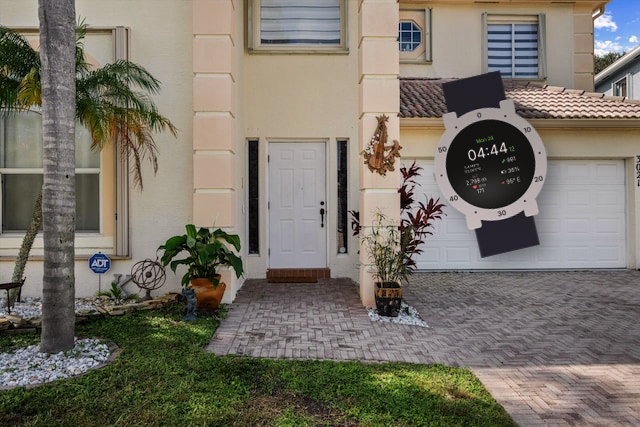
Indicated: 4 h 44 min
